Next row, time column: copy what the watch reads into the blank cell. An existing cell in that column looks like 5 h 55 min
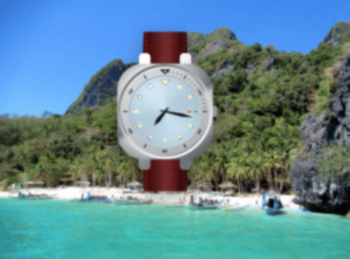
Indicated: 7 h 17 min
